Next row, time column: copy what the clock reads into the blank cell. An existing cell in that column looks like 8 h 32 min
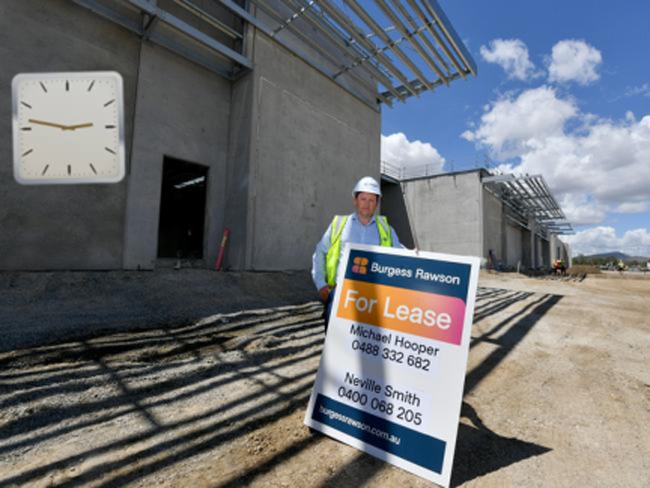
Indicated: 2 h 47 min
